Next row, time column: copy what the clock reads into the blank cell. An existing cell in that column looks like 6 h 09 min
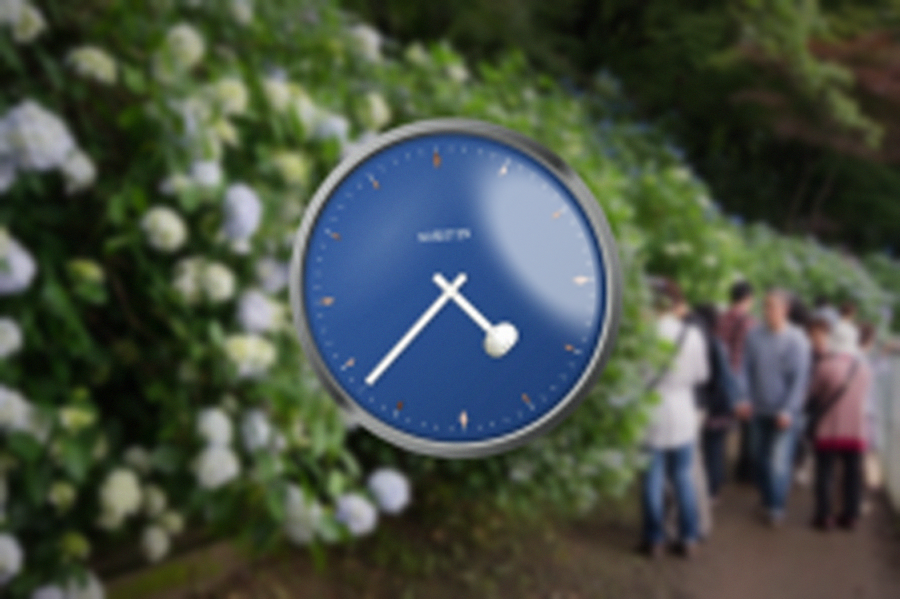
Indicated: 4 h 38 min
